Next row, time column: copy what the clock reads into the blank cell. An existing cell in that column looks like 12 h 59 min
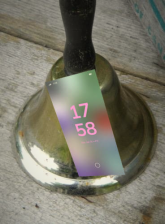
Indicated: 17 h 58 min
